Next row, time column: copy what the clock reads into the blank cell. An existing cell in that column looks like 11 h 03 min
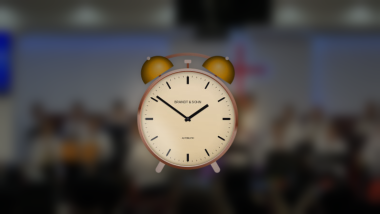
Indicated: 1 h 51 min
